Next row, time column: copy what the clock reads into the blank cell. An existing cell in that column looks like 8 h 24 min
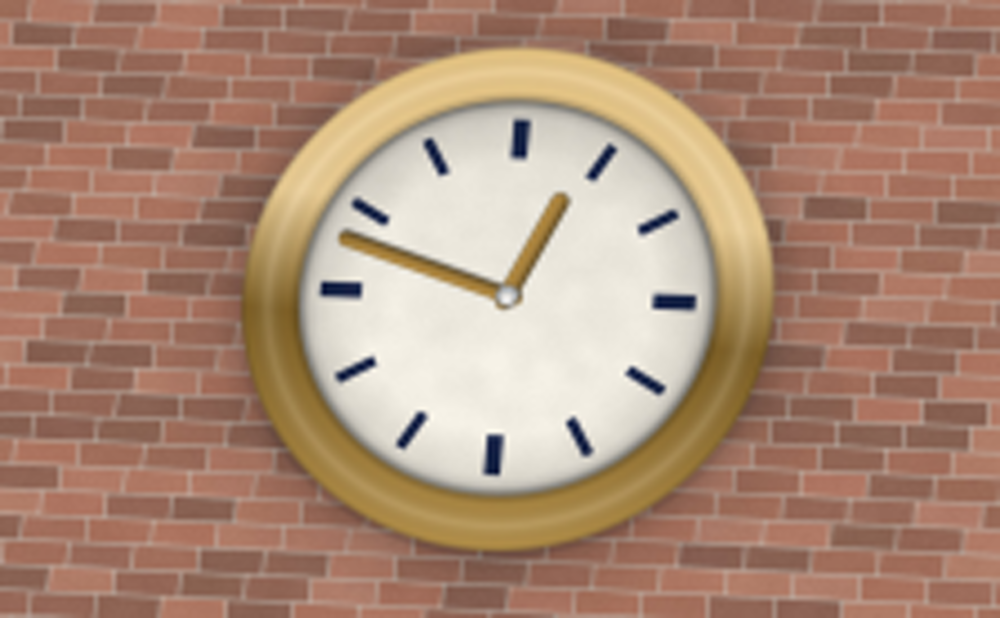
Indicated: 12 h 48 min
